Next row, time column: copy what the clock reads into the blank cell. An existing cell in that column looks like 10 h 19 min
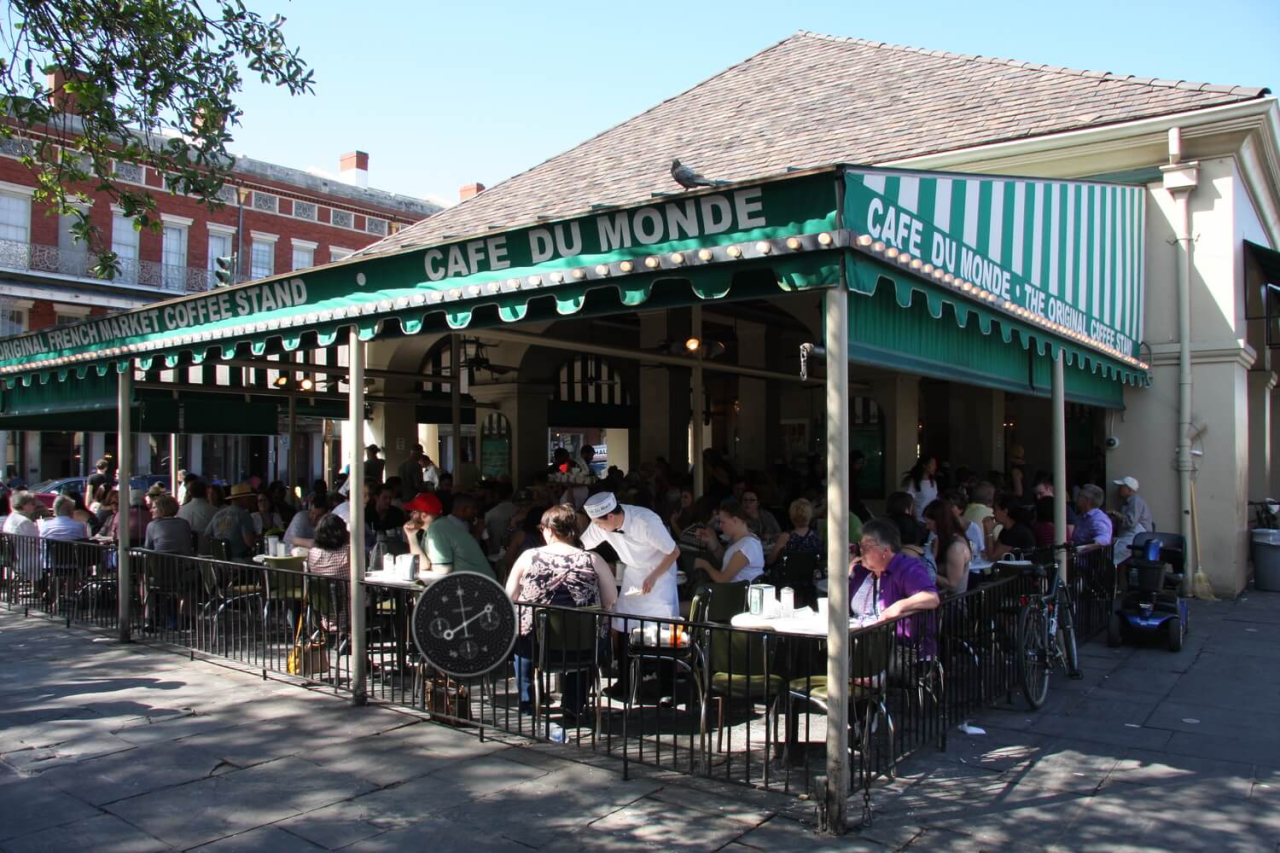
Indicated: 8 h 11 min
